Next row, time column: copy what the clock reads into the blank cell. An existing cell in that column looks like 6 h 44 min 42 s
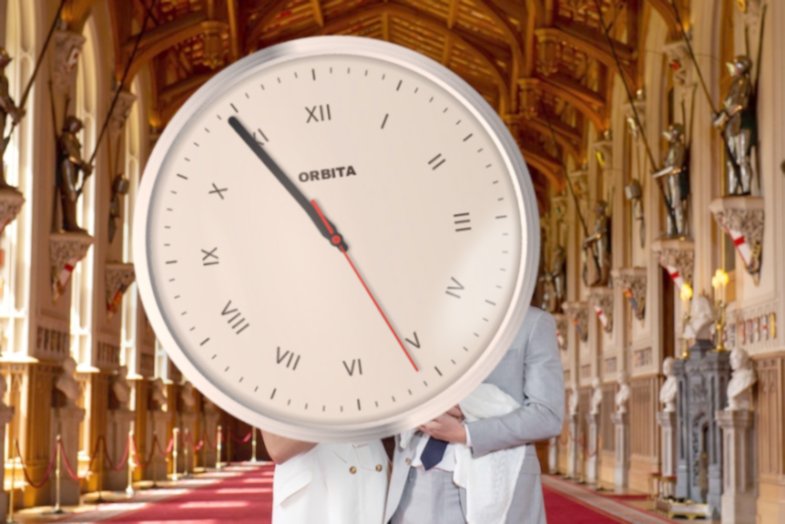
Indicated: 10 h 54 min 26 s
